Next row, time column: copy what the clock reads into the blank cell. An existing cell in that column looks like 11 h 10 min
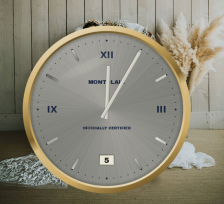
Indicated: 12 h 05 min
